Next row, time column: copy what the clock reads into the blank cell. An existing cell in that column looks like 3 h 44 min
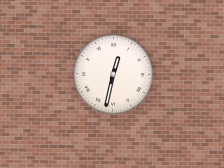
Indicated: 12 h 32 min
